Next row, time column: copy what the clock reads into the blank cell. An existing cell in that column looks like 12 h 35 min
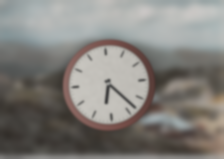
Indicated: 6 h 23 min
